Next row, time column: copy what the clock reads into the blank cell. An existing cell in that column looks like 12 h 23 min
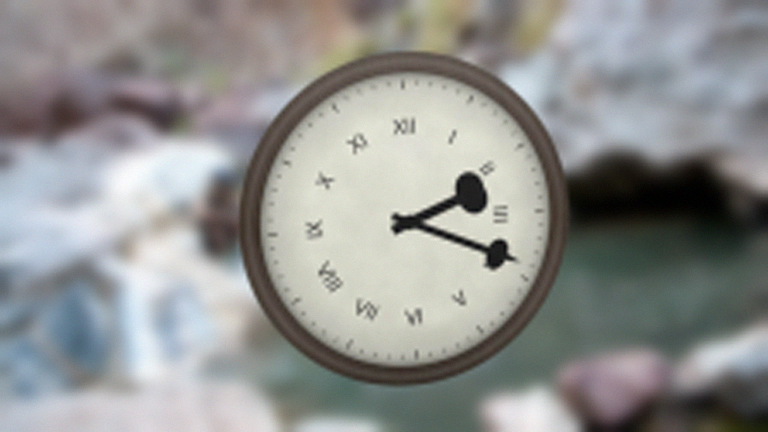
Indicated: 2 h 19 min
